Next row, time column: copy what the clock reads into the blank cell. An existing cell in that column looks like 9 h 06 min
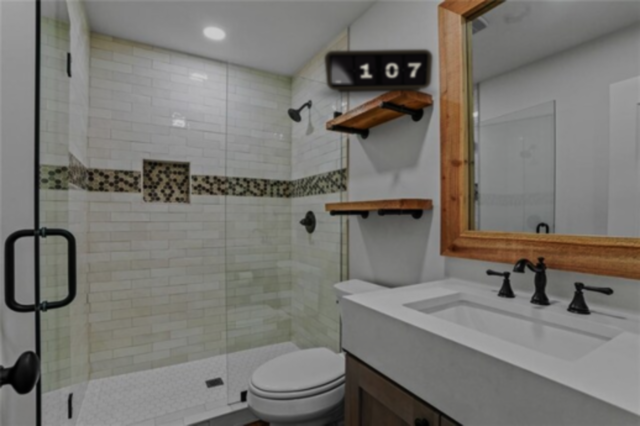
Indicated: 1 h 07 min
